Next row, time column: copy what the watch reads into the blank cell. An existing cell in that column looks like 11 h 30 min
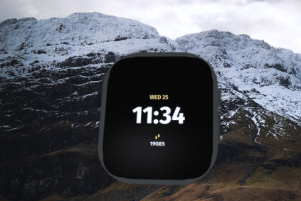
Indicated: 11 h 34 min
